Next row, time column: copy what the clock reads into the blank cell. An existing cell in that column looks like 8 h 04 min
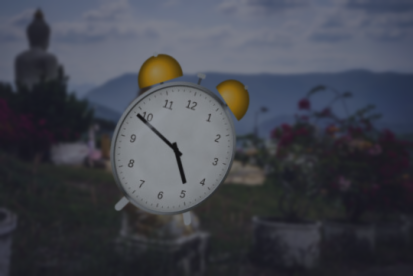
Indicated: 4 h 49 min
